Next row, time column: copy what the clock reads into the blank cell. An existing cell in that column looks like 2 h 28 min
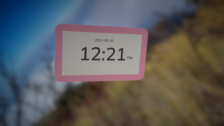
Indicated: 12 h 21 min
